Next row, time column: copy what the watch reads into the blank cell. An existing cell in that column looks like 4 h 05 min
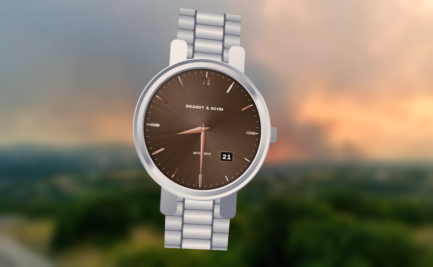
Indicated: 8 h 30 min
